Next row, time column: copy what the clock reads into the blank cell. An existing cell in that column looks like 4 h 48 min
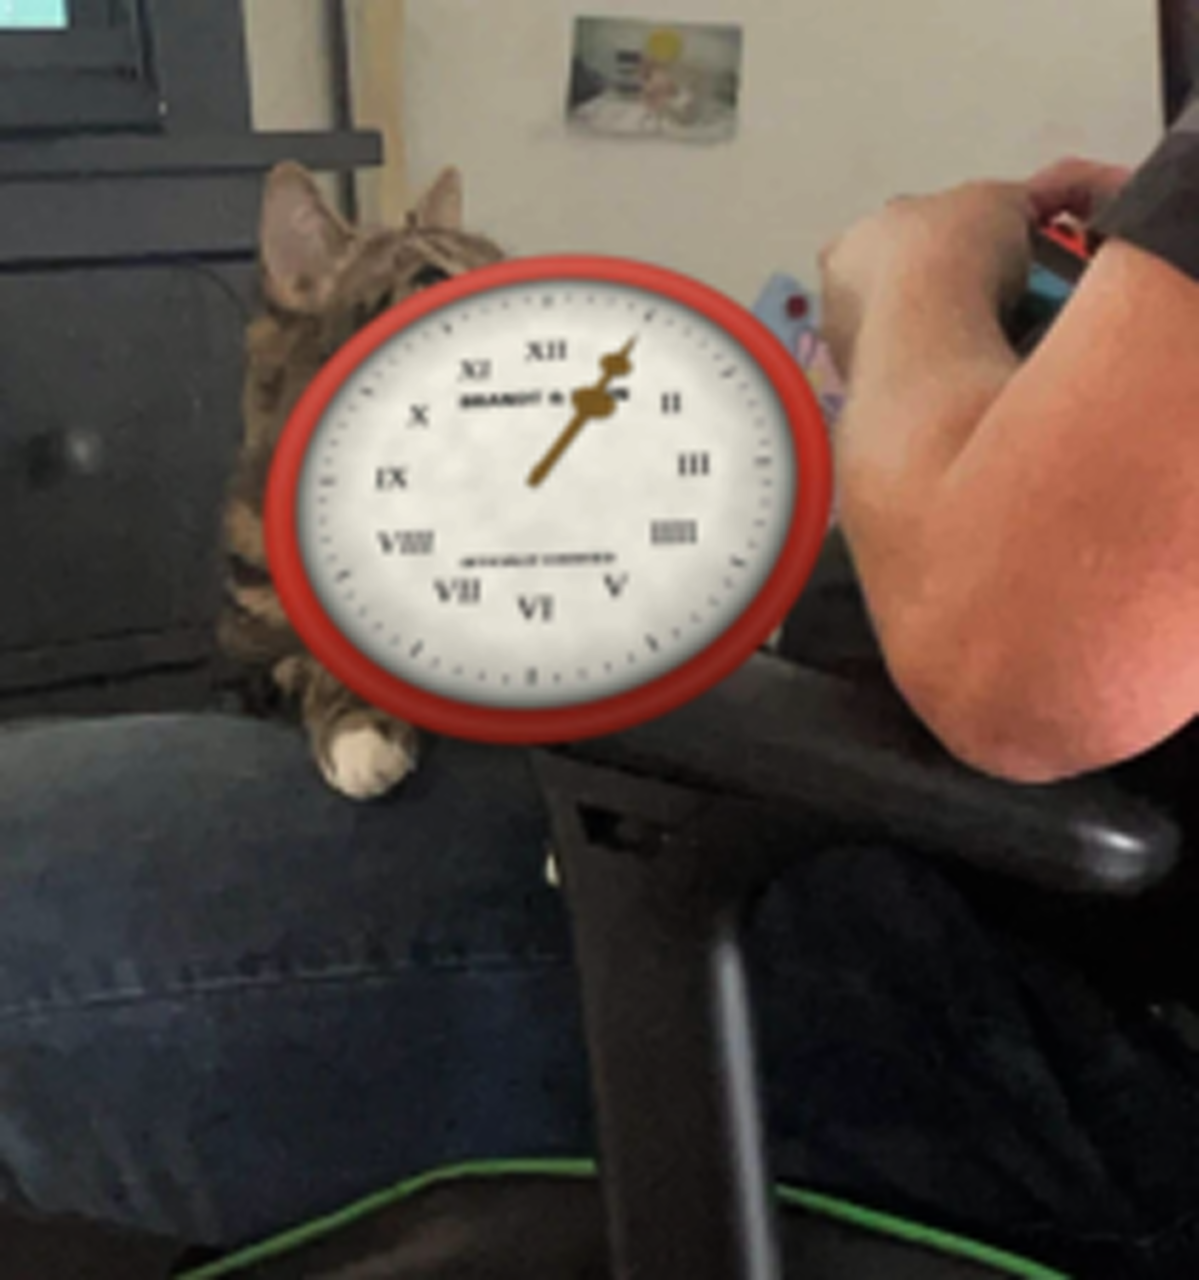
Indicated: 1 h 05 min
